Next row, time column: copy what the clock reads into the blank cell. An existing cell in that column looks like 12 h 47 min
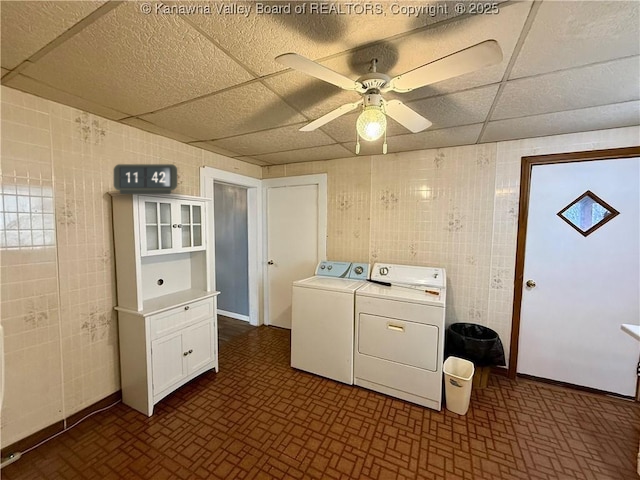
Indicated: 11 h 42 min
